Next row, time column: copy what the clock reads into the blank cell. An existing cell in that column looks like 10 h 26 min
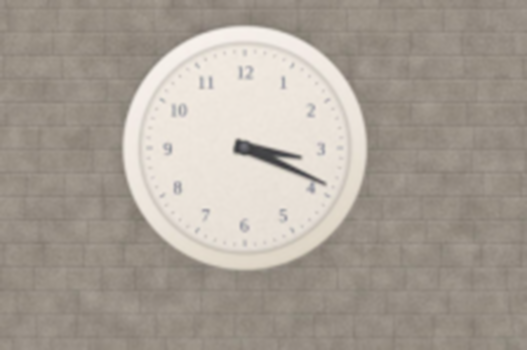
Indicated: 3 h 19 min
